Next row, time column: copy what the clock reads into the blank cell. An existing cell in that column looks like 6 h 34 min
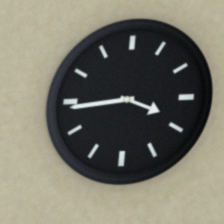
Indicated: 3 h 44 min
